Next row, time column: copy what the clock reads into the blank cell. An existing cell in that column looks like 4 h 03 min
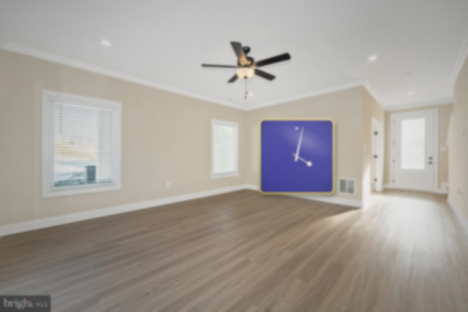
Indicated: 4 h 02 min
